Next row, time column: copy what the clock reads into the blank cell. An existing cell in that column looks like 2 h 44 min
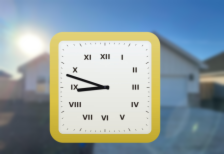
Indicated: 8 h 48 min
